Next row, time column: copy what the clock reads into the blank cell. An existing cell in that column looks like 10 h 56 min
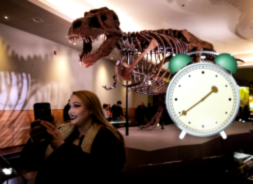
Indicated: 1 h 39 min
